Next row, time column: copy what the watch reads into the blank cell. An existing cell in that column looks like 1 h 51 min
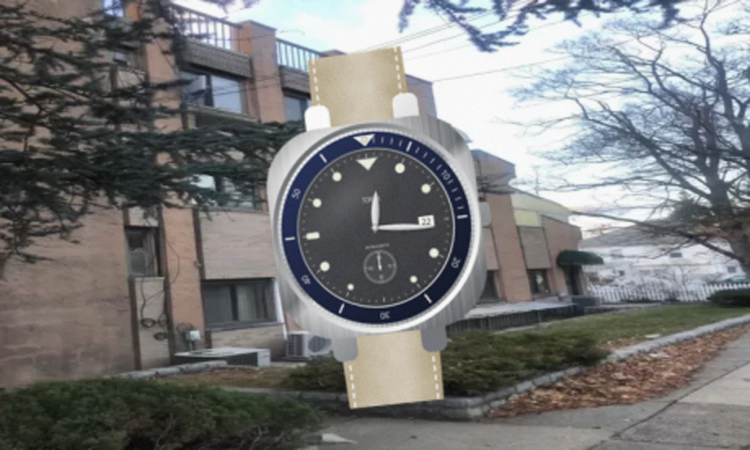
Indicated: 12 h 16 min
